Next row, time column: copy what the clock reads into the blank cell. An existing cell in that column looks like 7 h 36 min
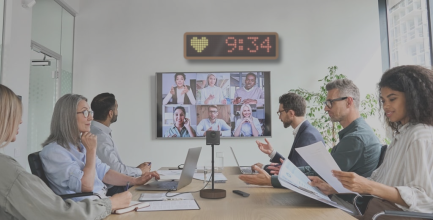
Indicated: 9 h 34 min
